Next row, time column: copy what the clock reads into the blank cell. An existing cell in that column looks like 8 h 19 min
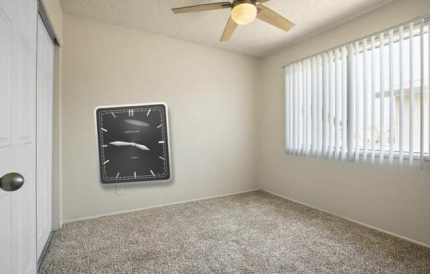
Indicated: 3 h 46 min
